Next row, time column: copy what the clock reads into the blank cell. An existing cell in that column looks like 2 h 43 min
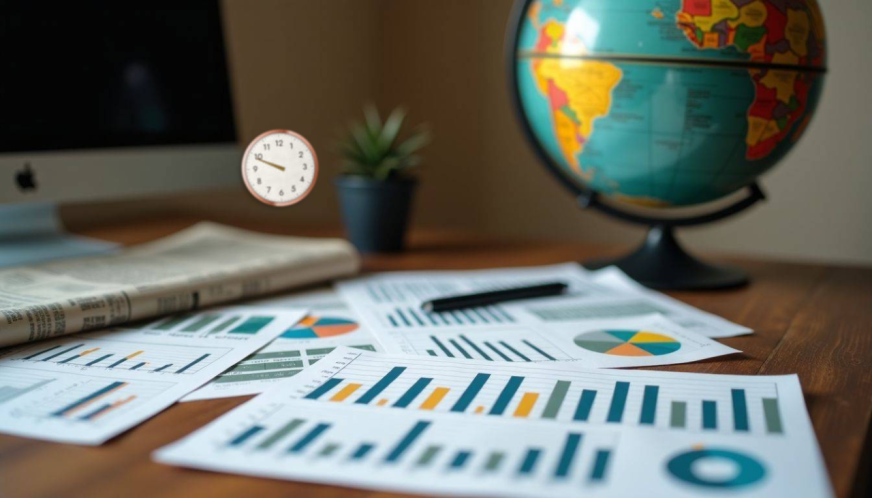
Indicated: 9 h 49 min
